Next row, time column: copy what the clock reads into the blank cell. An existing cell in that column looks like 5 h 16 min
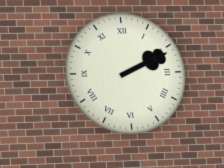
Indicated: 2 h 11 min
